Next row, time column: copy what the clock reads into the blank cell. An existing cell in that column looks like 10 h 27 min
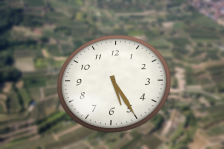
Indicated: 5 h 25 min
